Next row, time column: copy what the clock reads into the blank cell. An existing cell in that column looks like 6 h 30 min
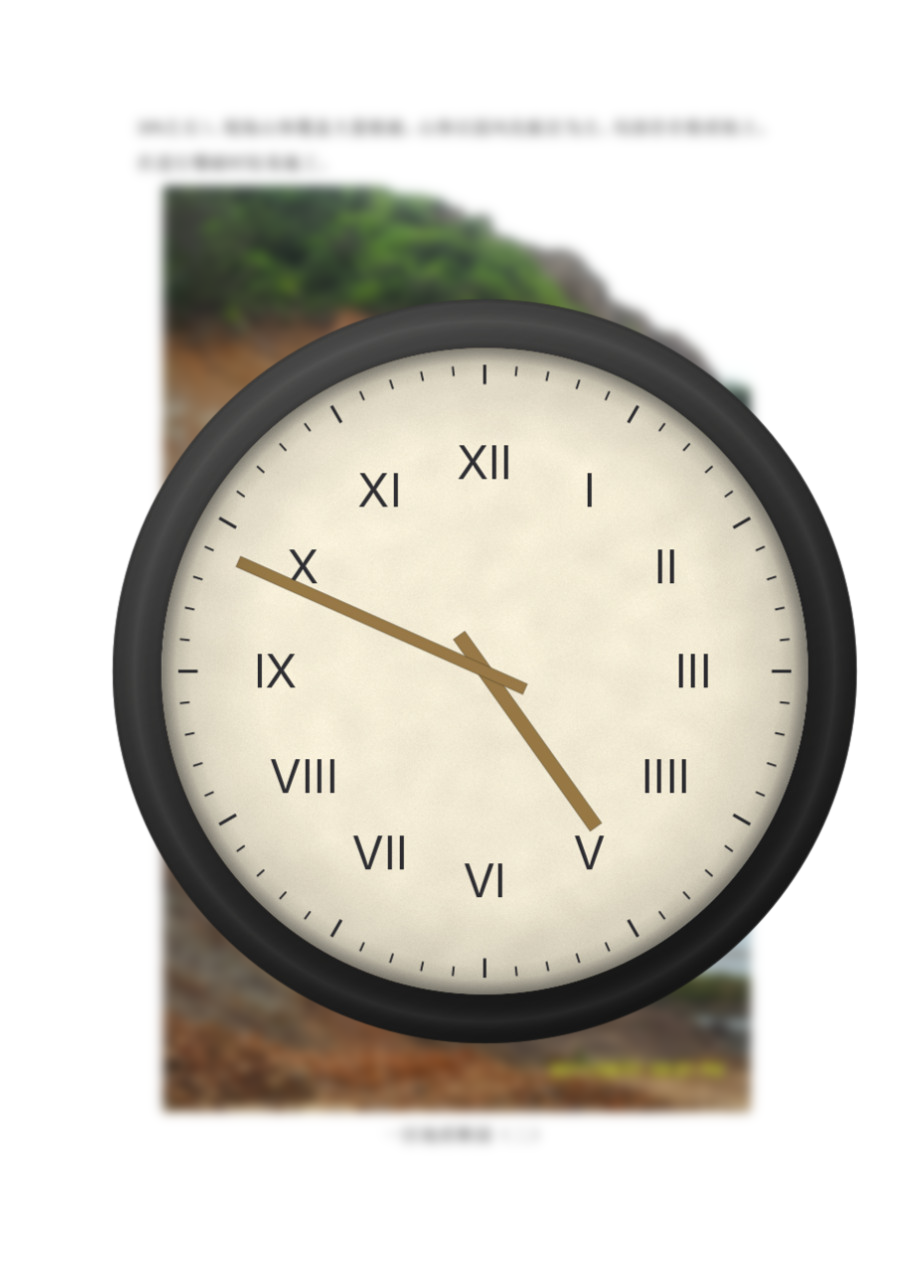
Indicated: 4 h 49 min
